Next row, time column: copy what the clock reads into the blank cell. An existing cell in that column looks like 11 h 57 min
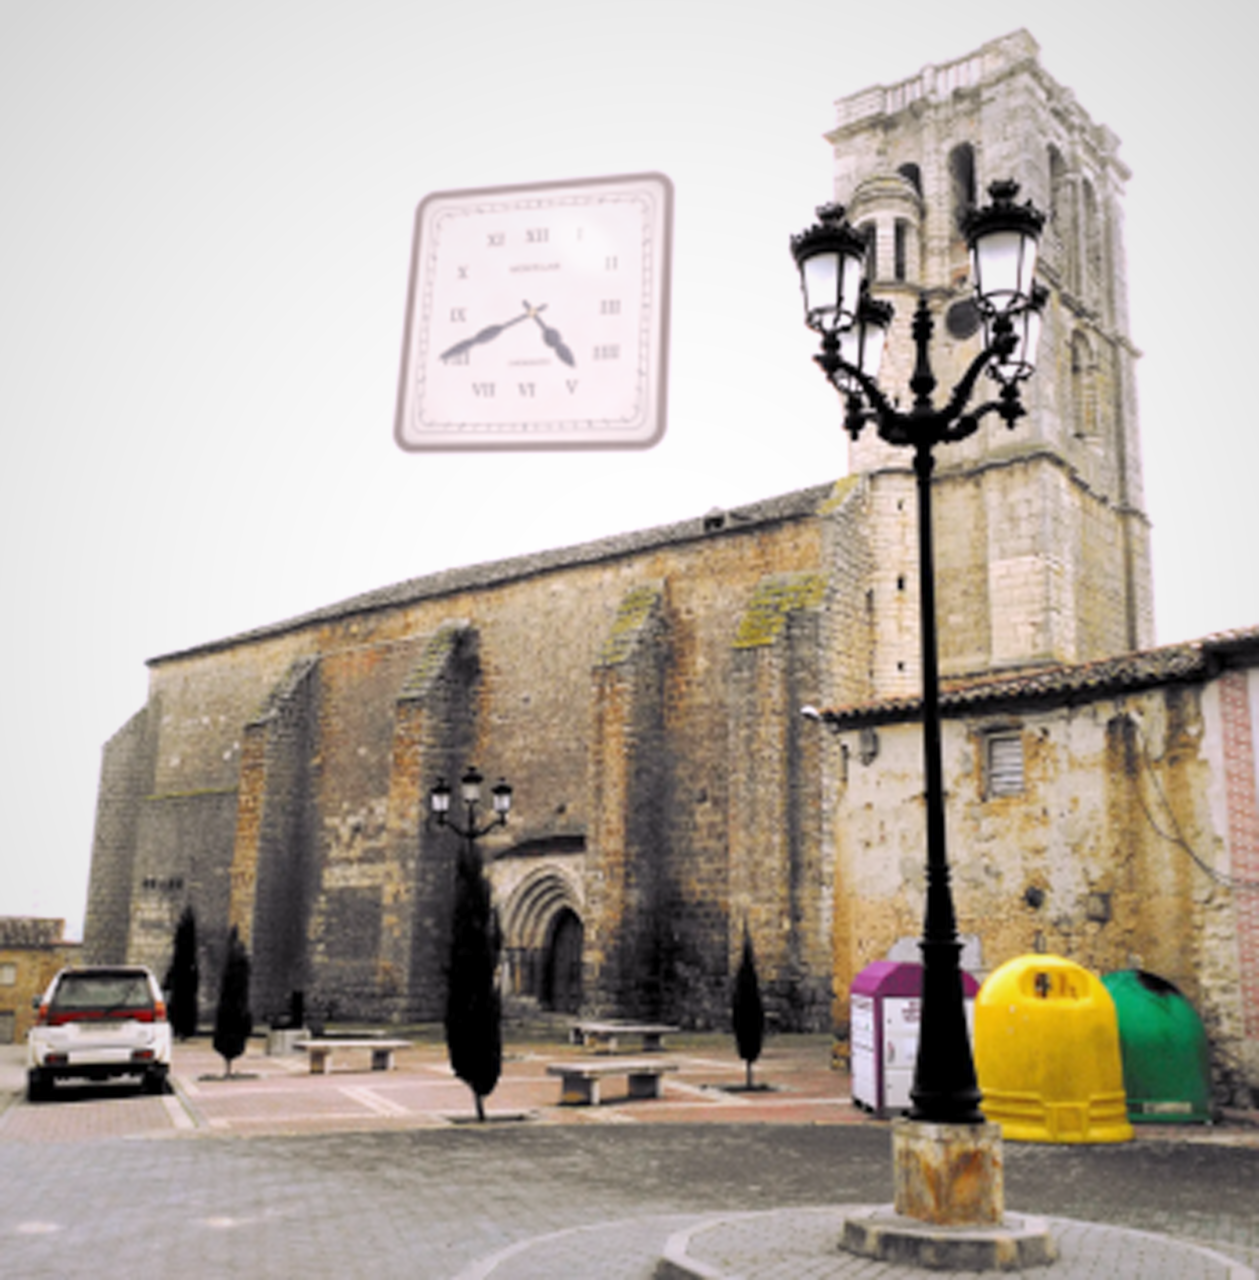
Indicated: 4 h 41 min
